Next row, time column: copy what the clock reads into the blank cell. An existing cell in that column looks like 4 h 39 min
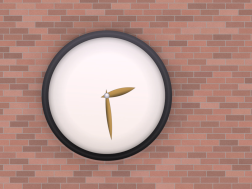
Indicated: 2 h 29 min
